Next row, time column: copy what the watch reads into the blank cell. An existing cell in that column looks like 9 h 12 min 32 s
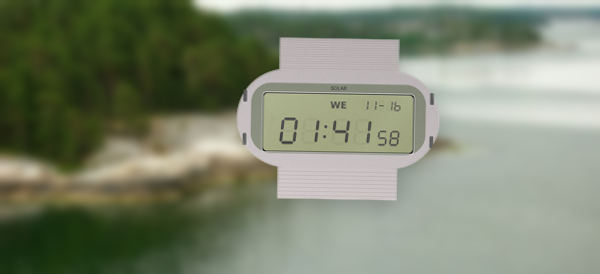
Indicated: 1 h 41 min 58 s
